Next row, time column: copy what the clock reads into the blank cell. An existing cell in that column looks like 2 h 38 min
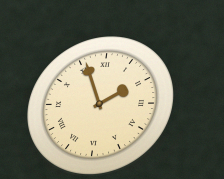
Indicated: 1 h 56 min
